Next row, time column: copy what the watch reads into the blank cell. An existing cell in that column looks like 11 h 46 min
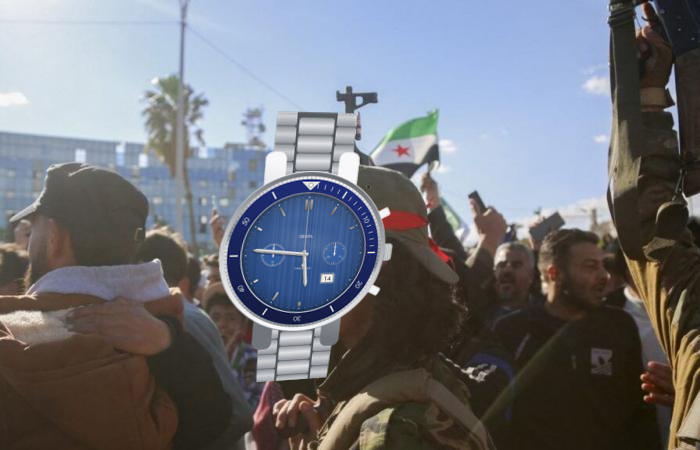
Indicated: 5 h 46 min
